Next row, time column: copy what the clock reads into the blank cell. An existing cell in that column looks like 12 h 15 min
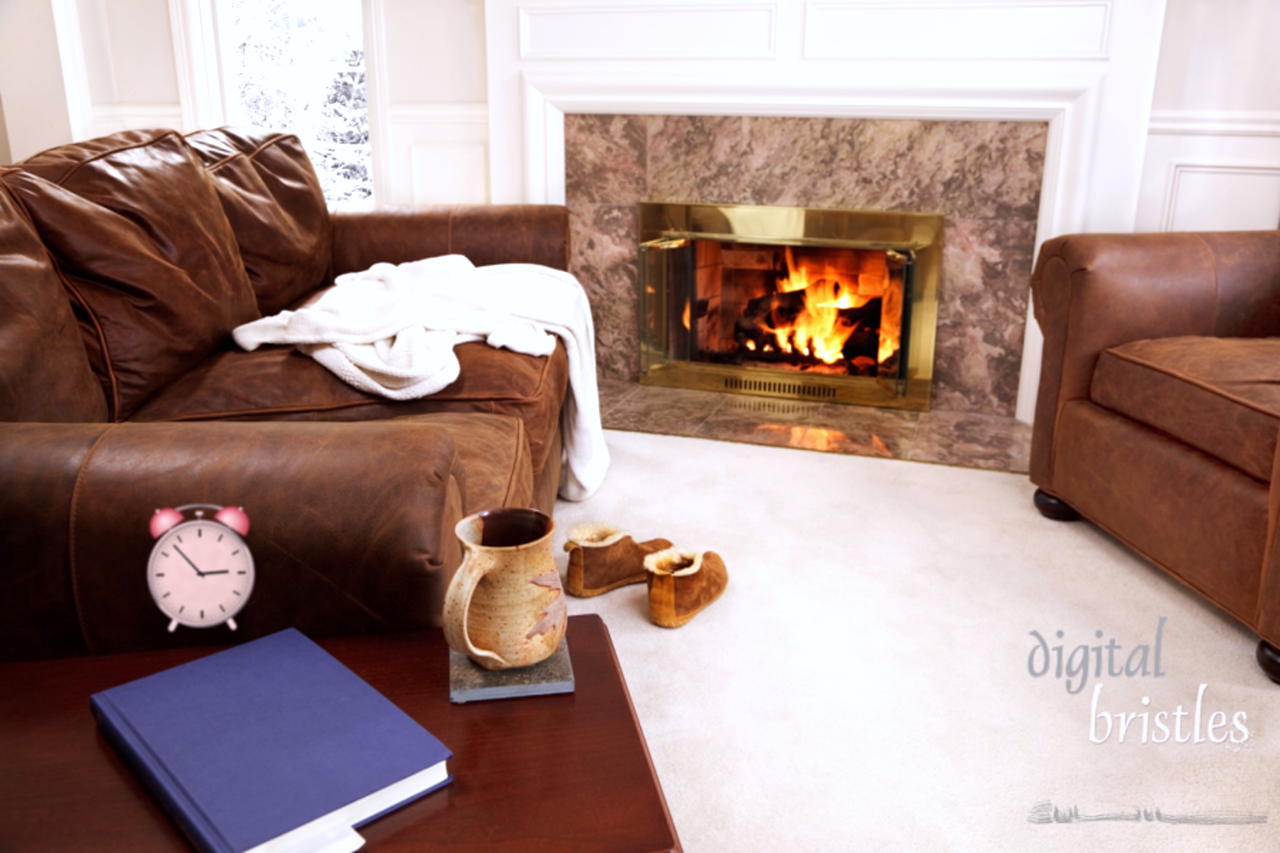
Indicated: 2 h 53 min
